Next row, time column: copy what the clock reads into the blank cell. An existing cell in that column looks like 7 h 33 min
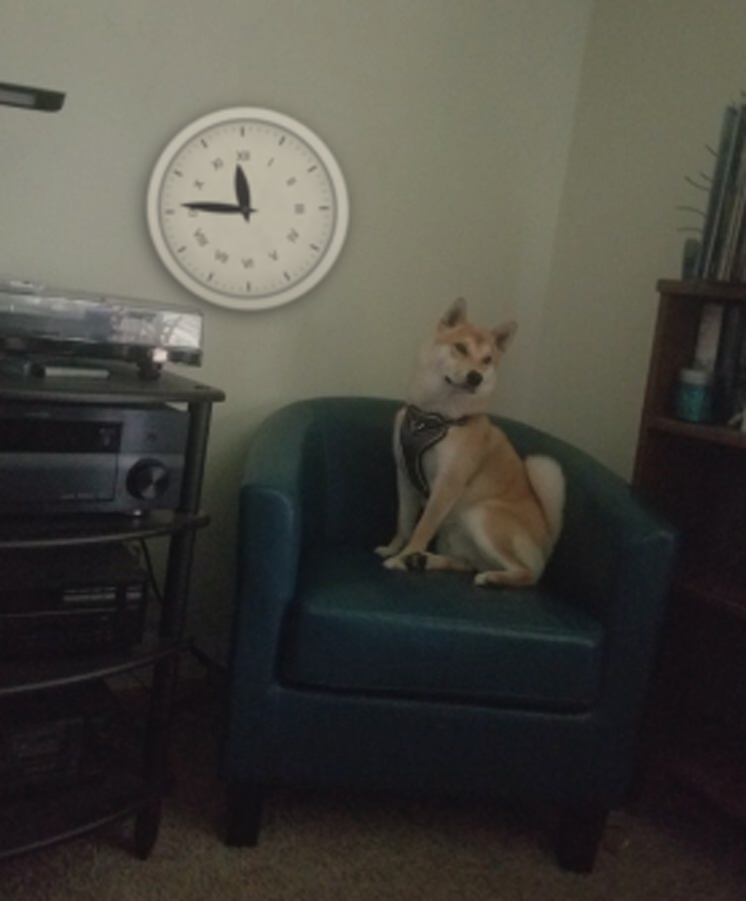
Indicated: 11 h 46 min
